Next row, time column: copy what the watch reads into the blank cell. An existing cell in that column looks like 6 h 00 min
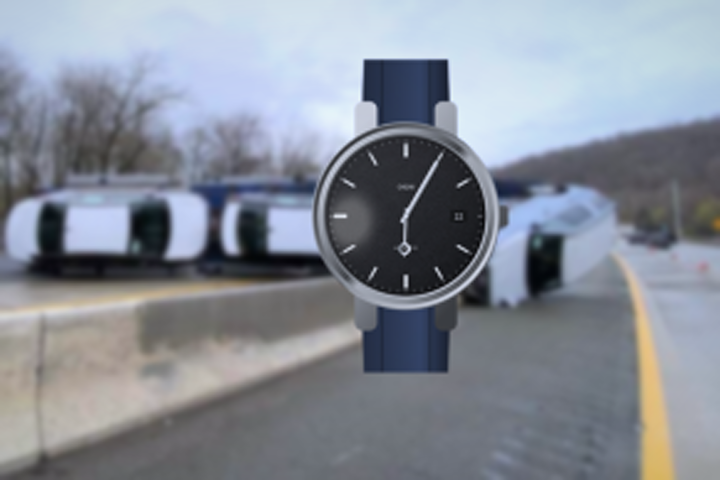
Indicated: 6 h 05 min
